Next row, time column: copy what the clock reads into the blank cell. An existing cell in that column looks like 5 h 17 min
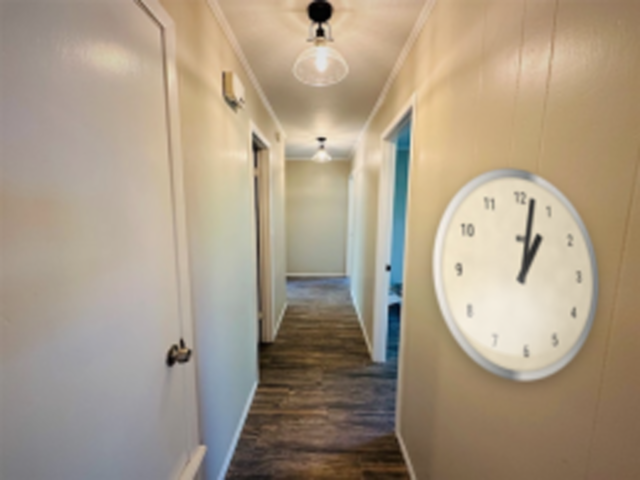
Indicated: 1 h 02 min
